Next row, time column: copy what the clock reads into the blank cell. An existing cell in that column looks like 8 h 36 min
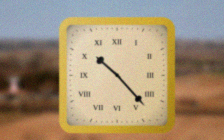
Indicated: 10 h 23 min
